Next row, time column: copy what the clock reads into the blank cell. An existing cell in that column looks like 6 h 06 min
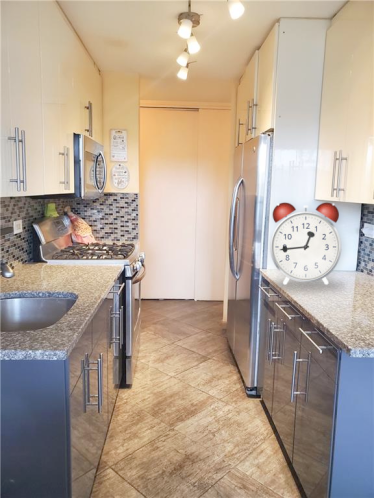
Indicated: 12 h 44 min
